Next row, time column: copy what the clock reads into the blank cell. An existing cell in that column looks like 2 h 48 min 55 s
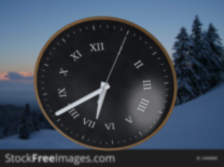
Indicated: 6 h 41 min 05 s
